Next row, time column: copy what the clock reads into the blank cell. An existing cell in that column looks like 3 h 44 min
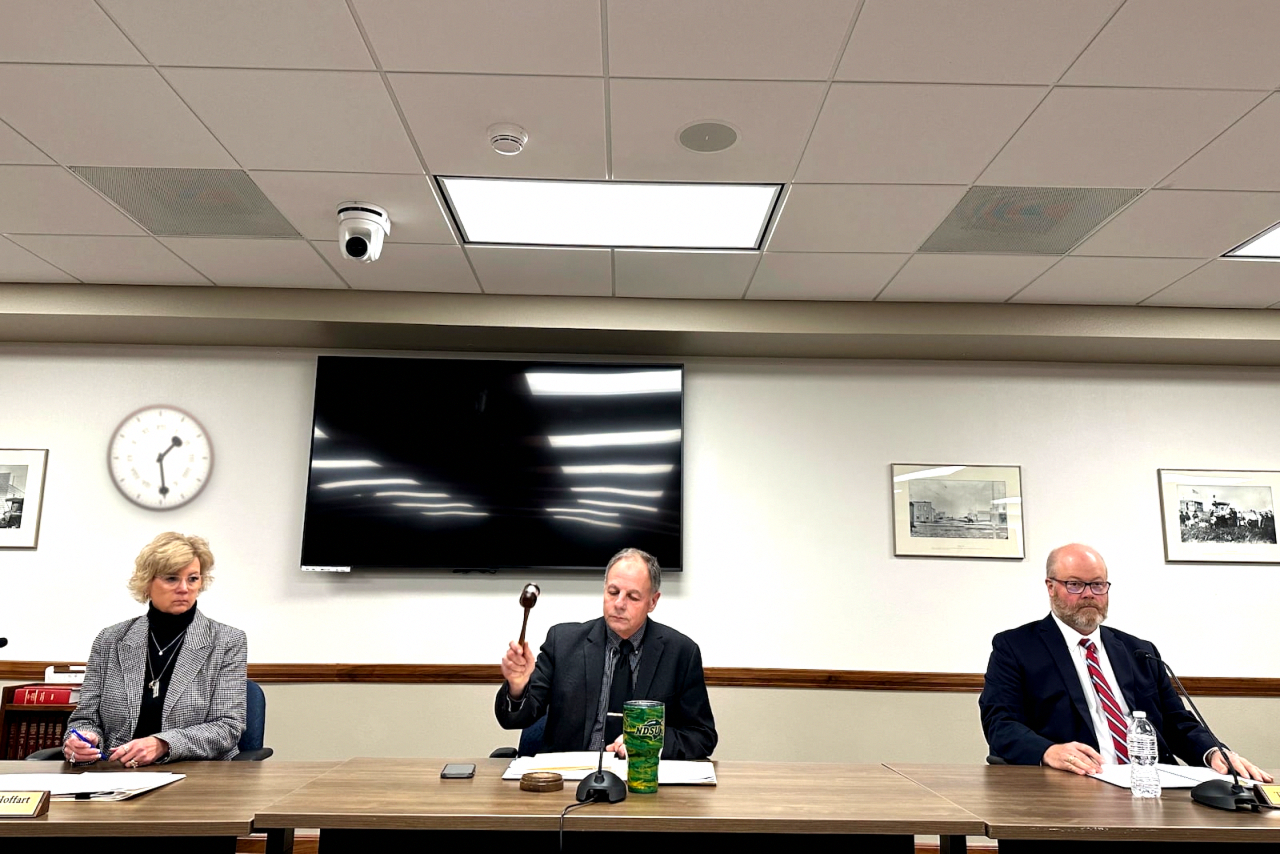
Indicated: 1 h 29 min
